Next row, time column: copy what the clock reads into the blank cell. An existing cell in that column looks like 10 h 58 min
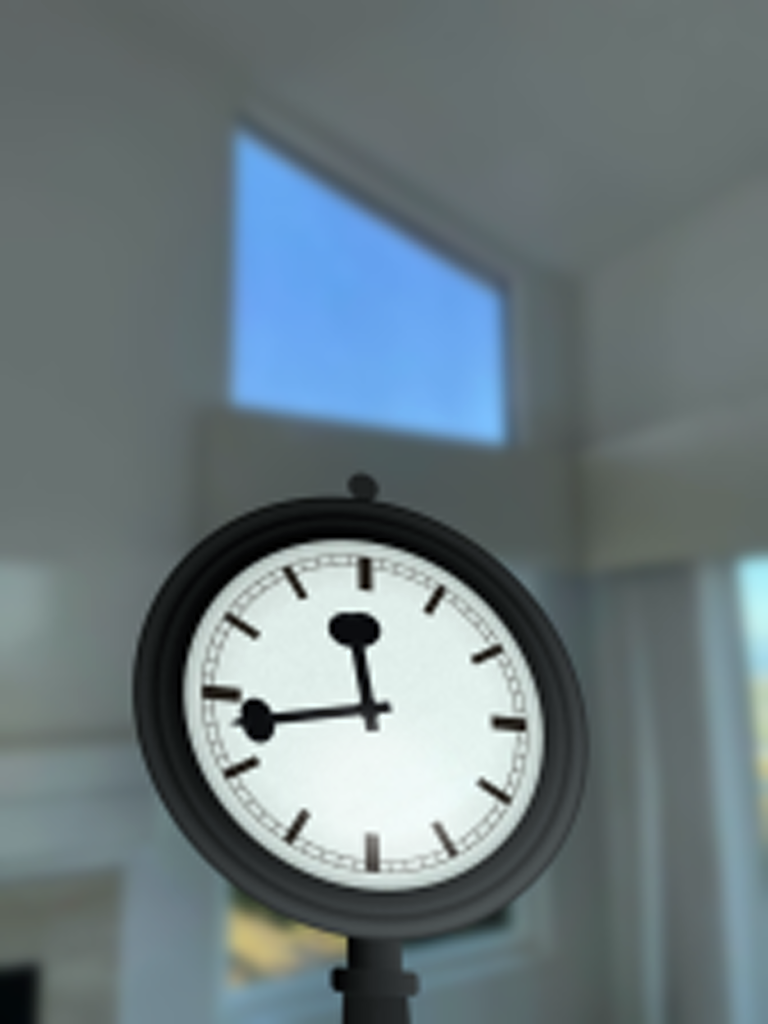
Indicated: 11 h 43 min
